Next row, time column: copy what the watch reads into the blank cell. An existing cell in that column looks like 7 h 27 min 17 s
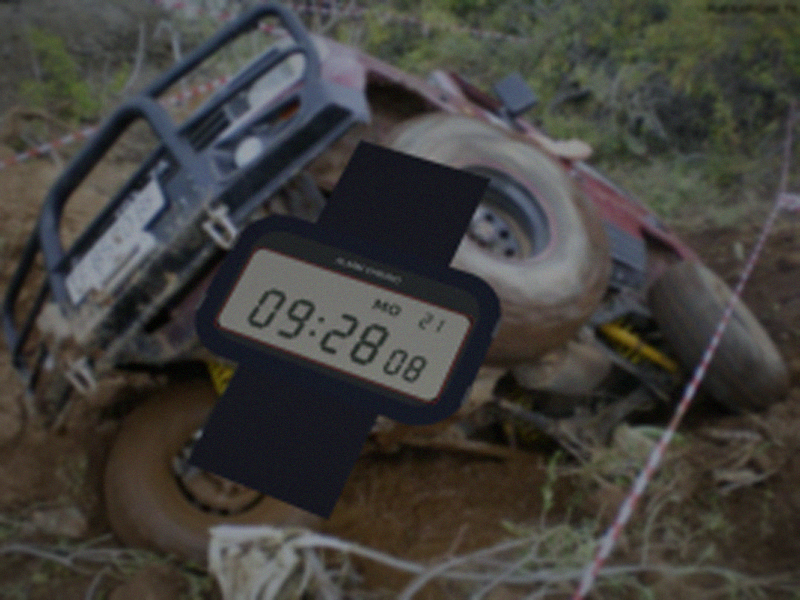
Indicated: 9 h 28 min 08 s
